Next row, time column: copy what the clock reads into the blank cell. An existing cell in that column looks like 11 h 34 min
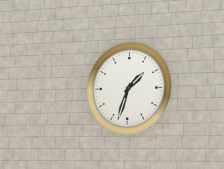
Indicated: 1 h 33 min
